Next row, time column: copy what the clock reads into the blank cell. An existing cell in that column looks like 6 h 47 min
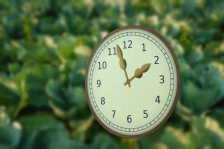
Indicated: 1 h 57 min
